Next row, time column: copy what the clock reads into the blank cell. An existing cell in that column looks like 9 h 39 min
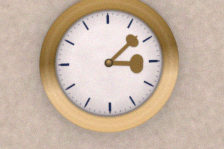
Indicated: 3 h 08 min
